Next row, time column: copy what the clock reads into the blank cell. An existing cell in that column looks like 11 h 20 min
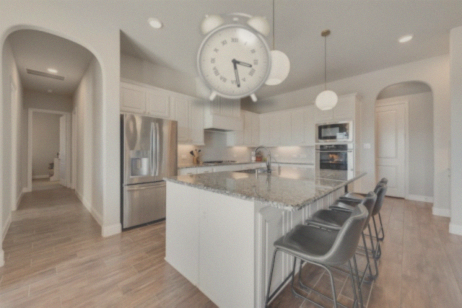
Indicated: 3 h 28 min
